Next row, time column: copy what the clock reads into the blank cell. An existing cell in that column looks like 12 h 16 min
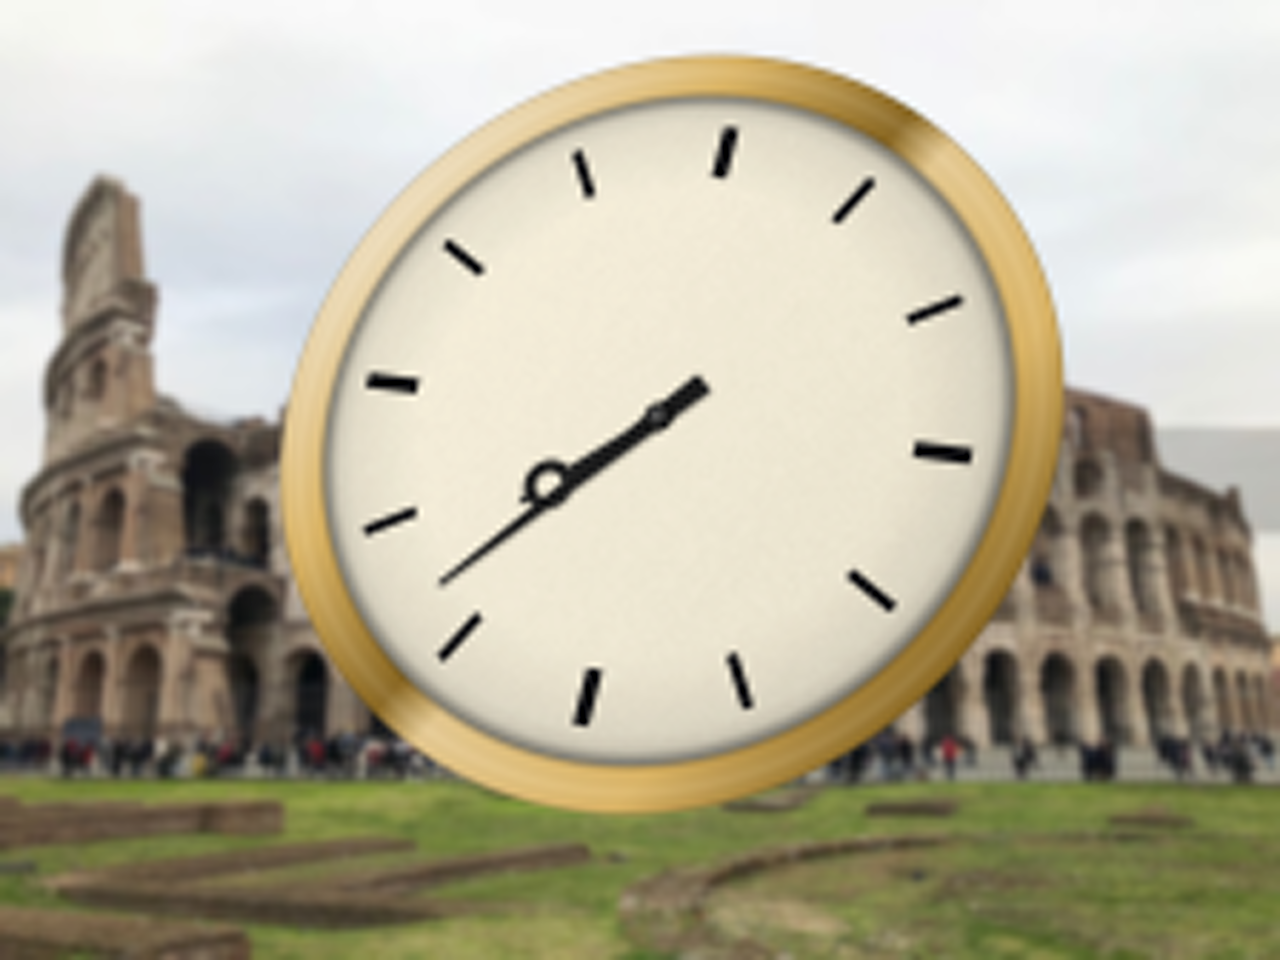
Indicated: 7 h 37 min
